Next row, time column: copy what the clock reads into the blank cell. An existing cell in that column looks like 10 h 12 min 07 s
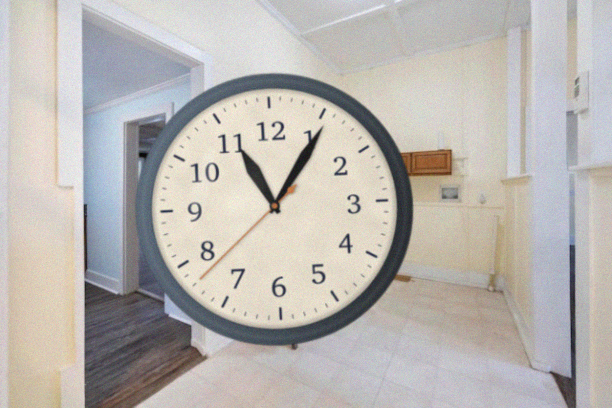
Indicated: 11 h 05 min 38 s
